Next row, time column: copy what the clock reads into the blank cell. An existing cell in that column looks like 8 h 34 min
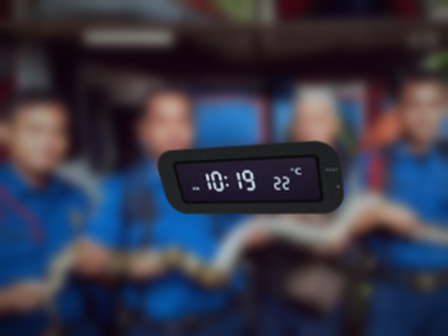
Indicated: 10 h 19 min
